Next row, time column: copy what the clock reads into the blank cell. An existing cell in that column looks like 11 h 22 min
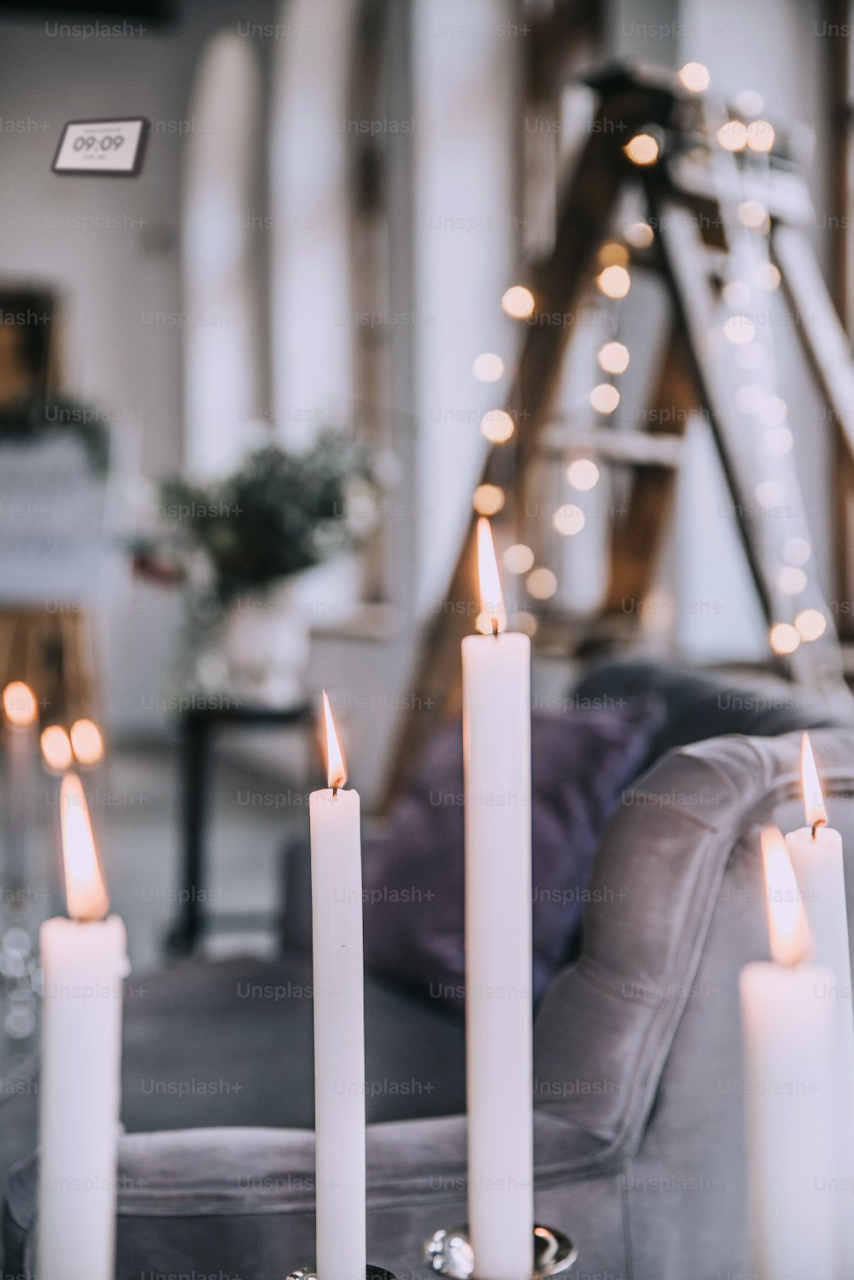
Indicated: 9 h 09 min
